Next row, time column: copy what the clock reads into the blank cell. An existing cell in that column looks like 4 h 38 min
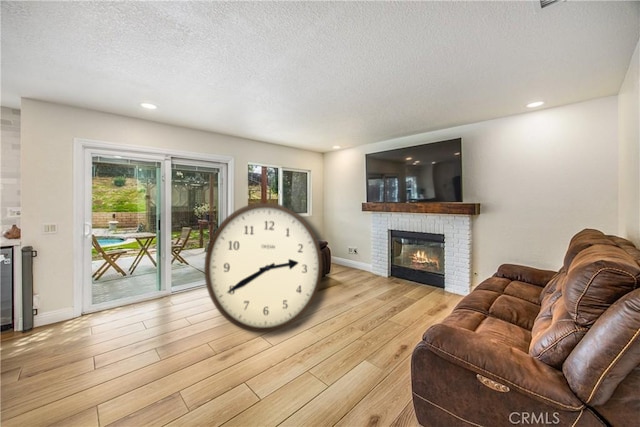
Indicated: 2 h 40 min
